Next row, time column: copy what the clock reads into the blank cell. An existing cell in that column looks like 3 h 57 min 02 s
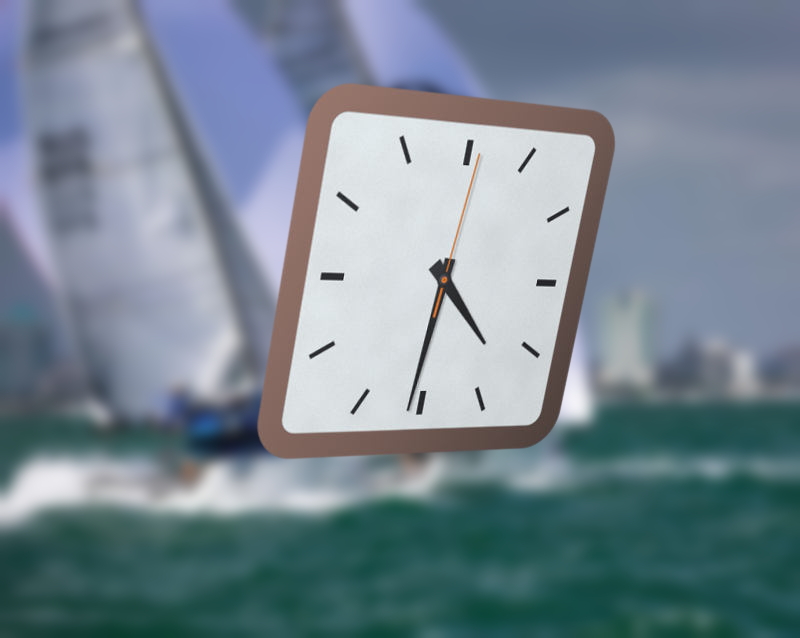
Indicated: 4 h 31 min 01 s
